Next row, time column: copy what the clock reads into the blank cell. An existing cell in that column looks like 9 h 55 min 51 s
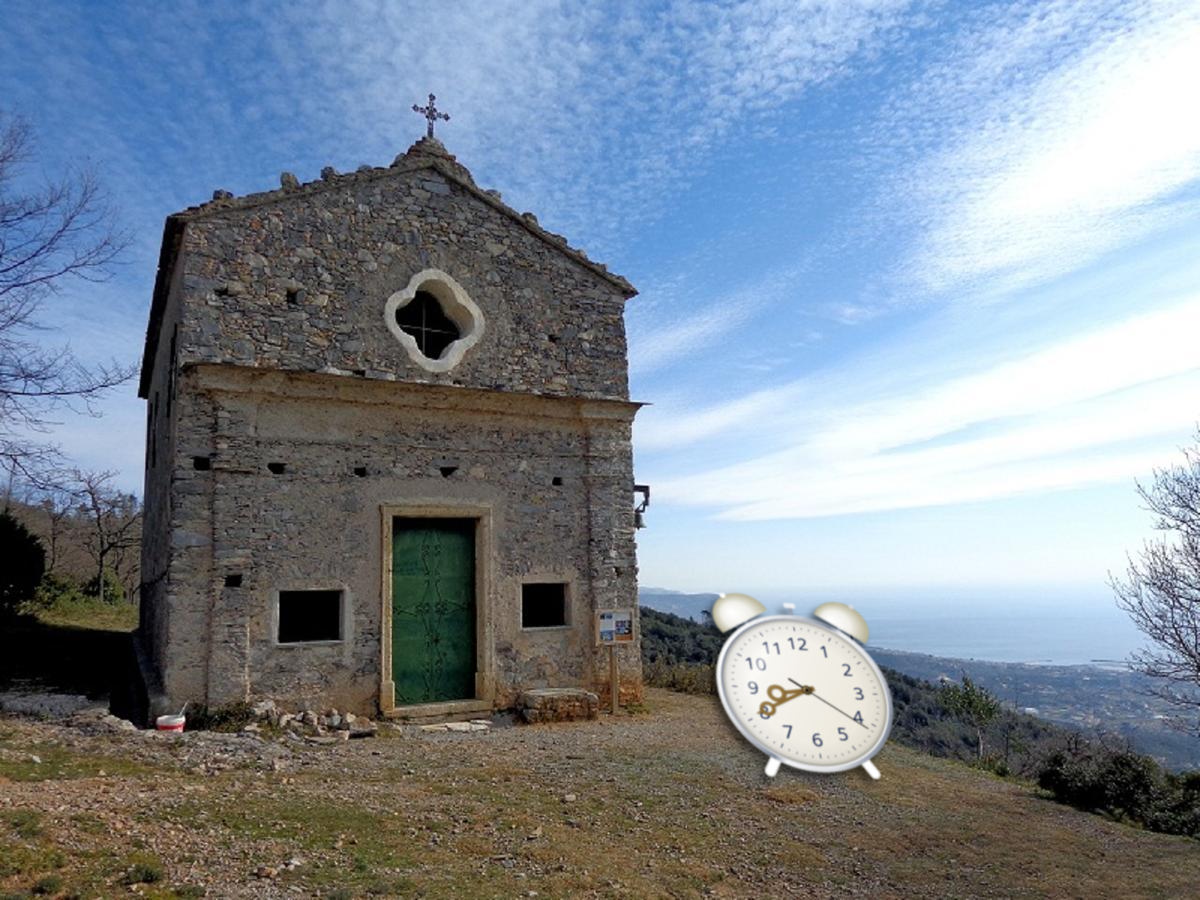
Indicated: 8 h 40 min 21 s
